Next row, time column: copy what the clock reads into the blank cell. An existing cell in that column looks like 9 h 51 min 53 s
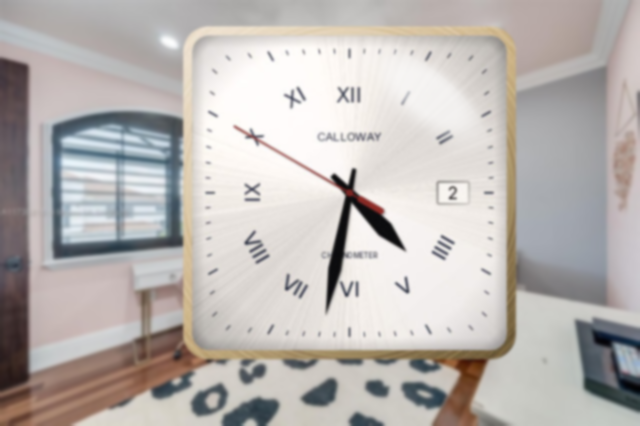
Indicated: 4 h 31 min 50 s
